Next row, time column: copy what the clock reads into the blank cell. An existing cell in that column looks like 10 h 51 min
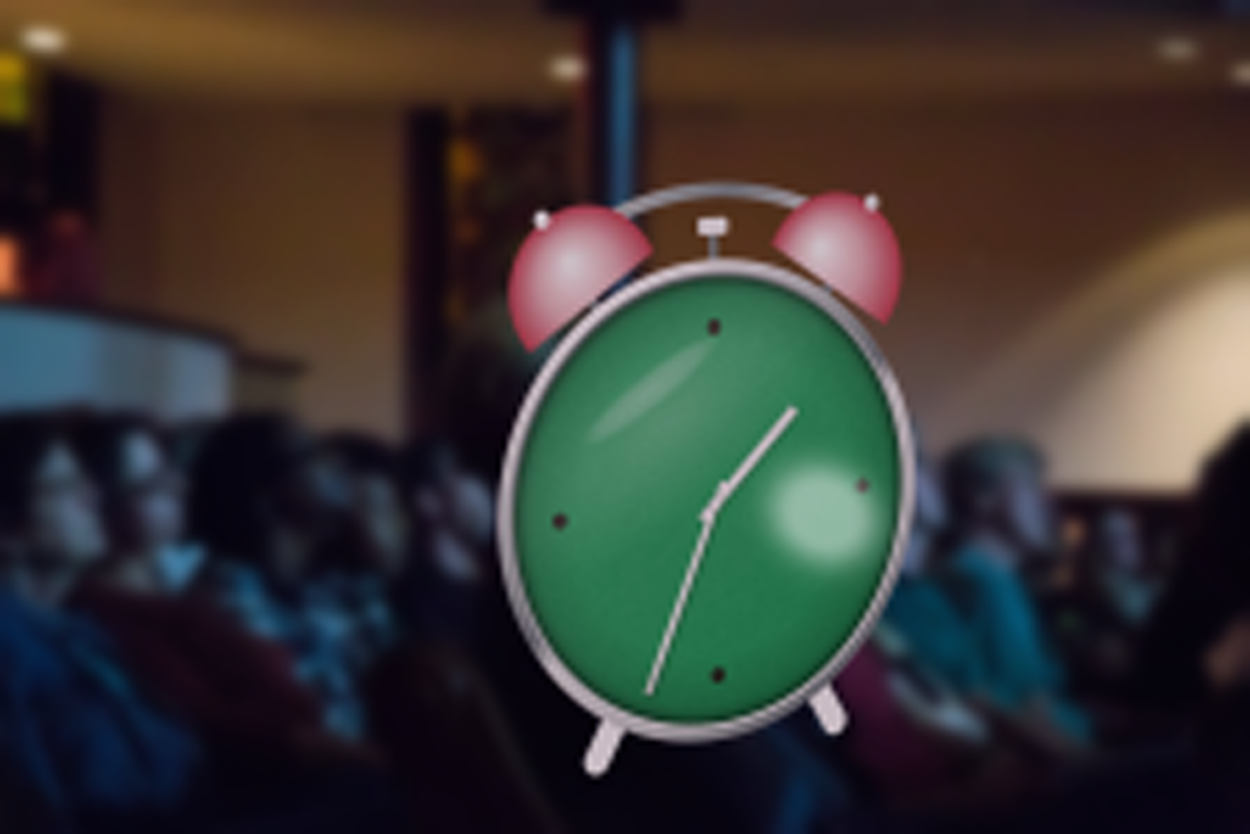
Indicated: 1 h 34 min
